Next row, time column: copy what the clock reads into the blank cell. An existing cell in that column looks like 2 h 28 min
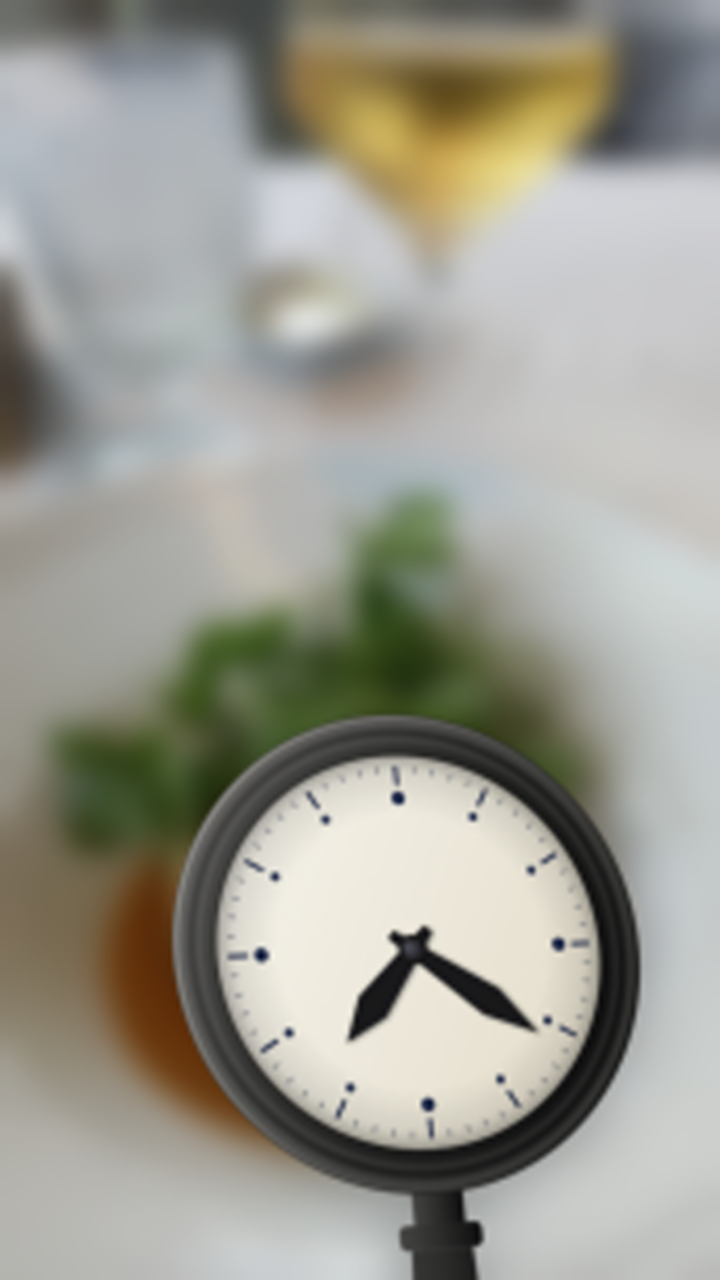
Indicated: 7 h 21 min
